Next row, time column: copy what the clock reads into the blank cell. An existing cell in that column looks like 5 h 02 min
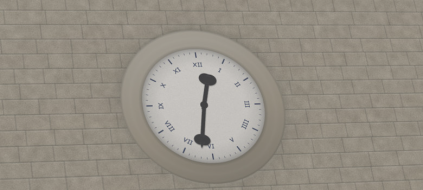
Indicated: 12 h 32 min
